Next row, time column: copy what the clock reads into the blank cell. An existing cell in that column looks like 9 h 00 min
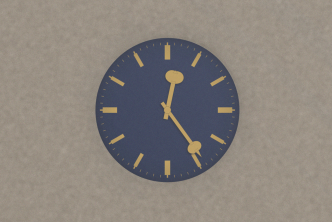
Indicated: 12 h 24 min
